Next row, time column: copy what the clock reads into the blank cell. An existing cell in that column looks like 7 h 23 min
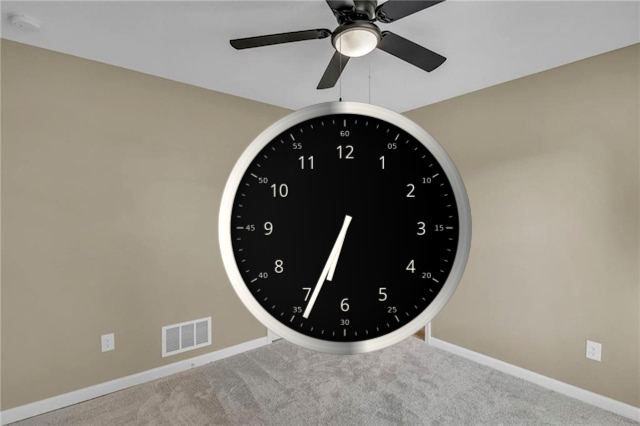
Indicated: 6 h 34 min
